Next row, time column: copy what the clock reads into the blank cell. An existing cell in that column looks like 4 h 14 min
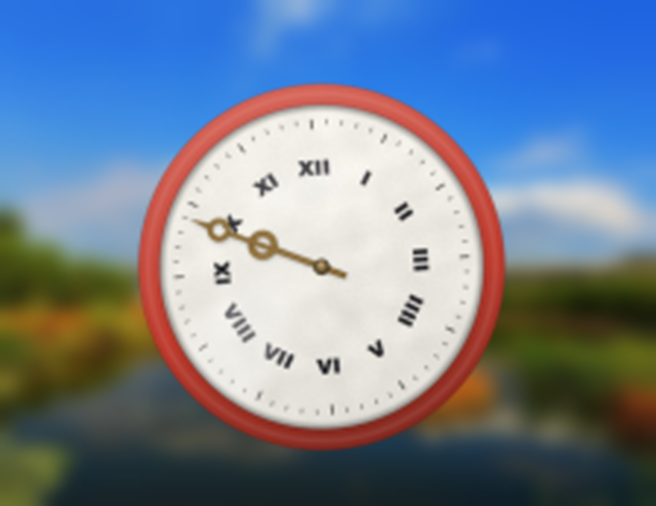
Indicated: 9 h 49 min
